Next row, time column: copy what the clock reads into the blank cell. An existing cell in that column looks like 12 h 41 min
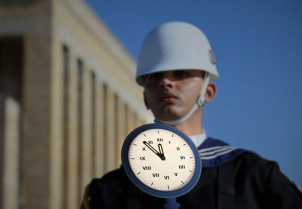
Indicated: 11 h 53 min
